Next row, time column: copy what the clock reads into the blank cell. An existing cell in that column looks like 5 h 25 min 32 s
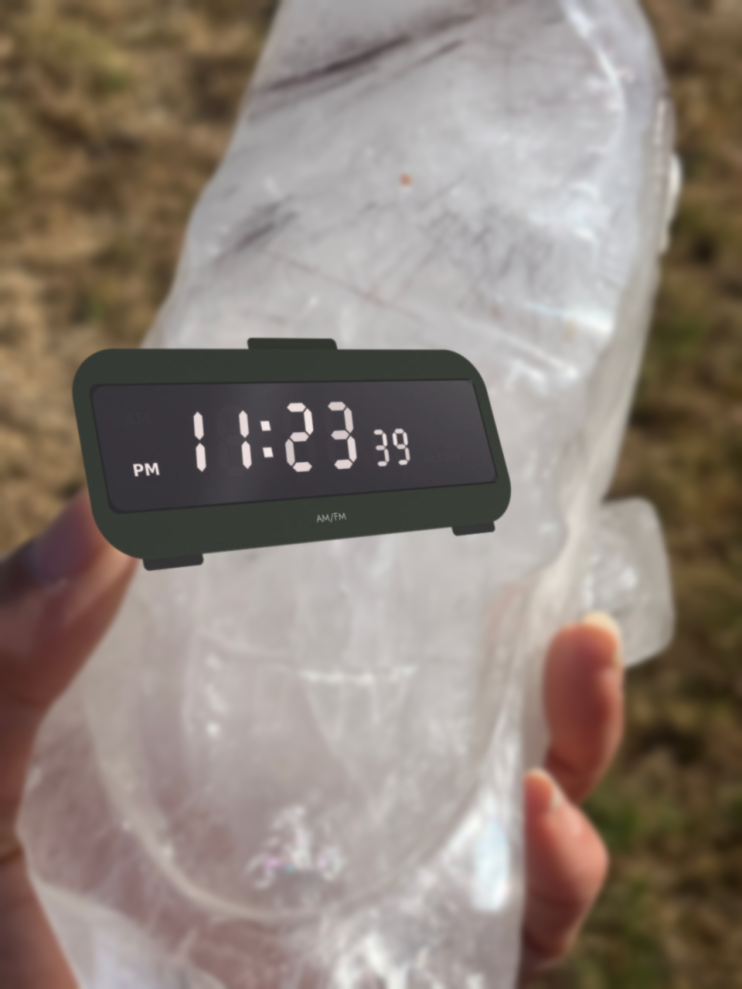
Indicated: 11 h 23 min 39 s
